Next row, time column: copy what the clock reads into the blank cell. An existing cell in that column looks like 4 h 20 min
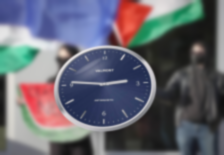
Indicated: 2 h 46 min
